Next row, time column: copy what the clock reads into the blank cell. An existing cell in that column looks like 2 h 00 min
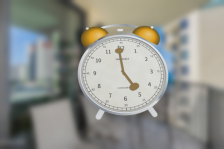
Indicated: 4 h 59 min
